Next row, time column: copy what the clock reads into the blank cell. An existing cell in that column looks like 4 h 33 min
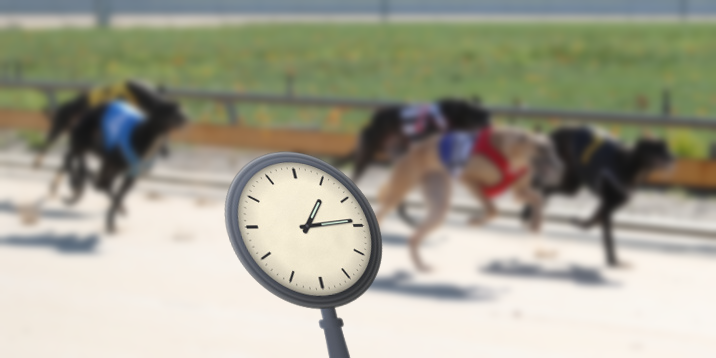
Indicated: 1 h 14 min
